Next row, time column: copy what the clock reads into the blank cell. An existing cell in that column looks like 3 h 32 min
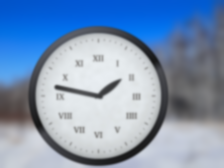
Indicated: 1 h 47 min
